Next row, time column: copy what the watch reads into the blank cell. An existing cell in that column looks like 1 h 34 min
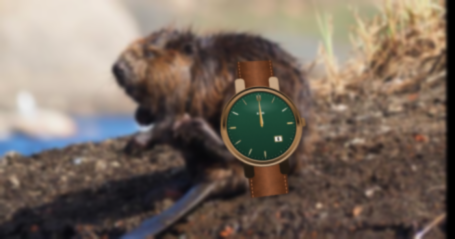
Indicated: 12 h 00 min
